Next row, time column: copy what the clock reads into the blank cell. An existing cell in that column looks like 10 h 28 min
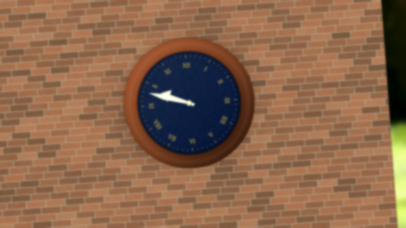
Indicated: 9 h 48 min
